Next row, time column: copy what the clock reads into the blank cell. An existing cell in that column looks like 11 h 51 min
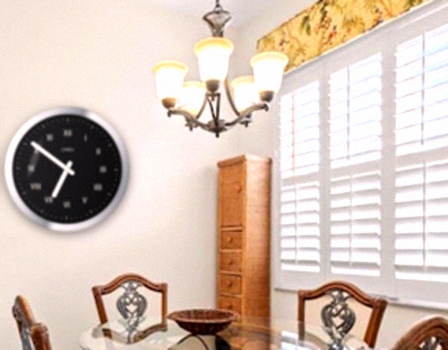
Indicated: 6 h 51 min
